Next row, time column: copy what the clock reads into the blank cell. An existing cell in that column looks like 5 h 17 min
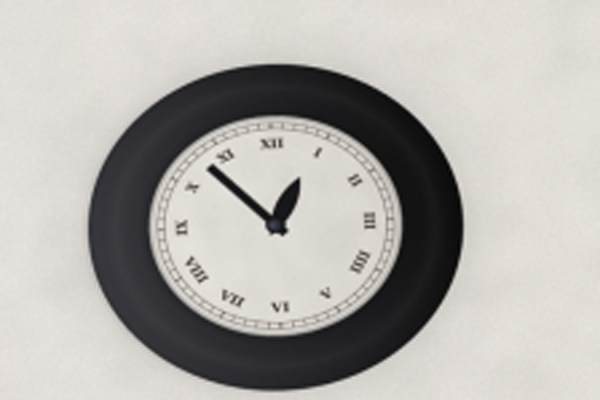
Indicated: 12 h 53 min
